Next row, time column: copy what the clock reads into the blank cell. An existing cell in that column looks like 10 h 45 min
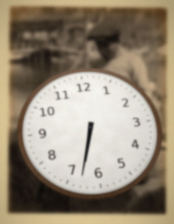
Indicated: 6 h 33 min
